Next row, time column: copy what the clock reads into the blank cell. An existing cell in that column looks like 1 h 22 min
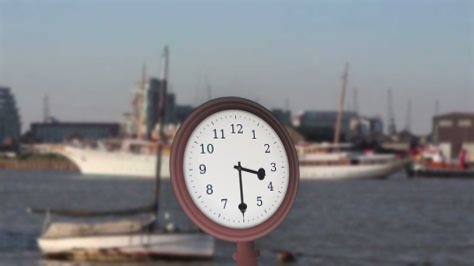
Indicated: 3 h 30 min
